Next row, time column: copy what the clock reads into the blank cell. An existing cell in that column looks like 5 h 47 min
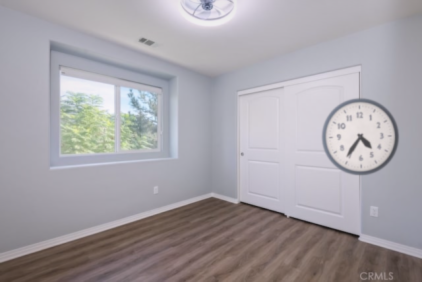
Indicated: 4 h 36 min
